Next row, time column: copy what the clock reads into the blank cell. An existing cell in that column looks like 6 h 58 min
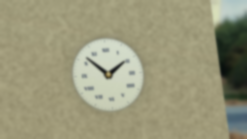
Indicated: 1 h 52 min
